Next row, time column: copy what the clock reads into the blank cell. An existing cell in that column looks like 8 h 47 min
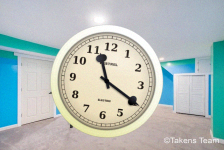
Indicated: 11 h 20 min
